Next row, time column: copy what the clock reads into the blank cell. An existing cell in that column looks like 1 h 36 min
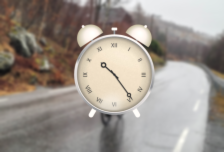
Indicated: 10 h 24 min
